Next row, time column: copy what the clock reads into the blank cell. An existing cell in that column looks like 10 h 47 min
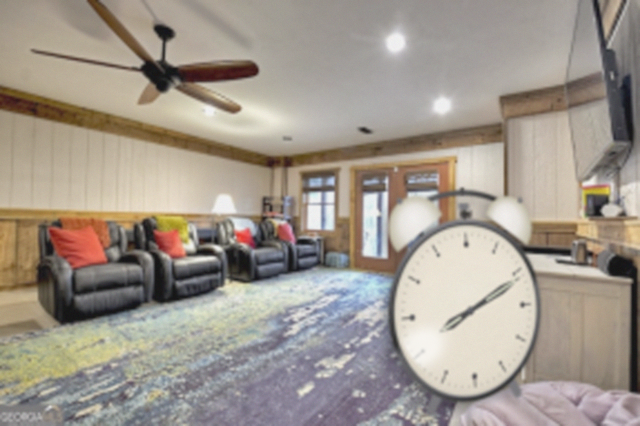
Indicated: 8 h 11 min
